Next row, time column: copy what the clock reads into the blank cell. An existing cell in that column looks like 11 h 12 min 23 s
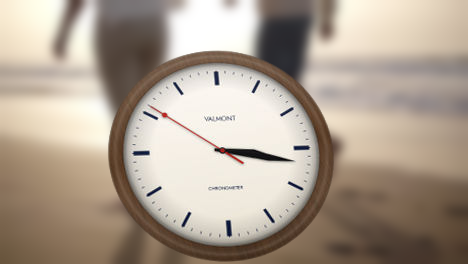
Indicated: 3 h 16 min 51 s
